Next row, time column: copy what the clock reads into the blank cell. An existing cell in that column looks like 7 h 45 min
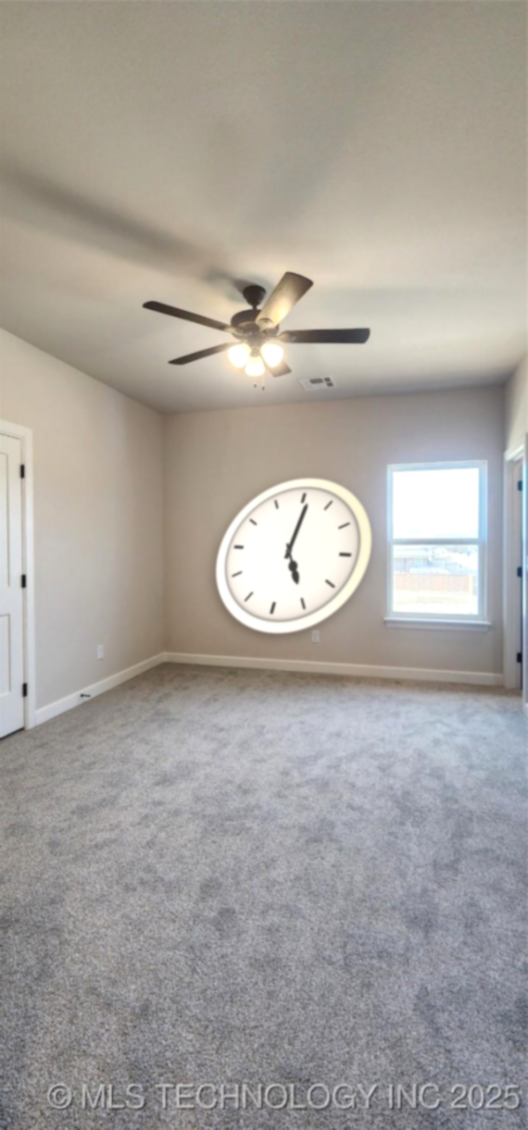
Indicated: 5 h 01 min
